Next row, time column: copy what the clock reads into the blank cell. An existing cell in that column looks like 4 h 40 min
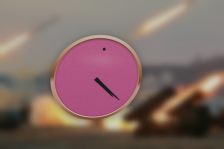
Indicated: 4 h 21 min
